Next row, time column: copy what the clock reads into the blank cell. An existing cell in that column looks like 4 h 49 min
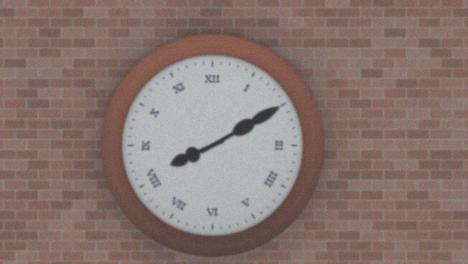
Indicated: 8 h 10 min
